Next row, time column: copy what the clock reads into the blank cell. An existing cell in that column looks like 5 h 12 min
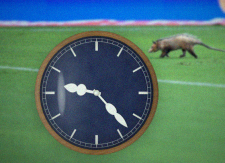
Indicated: 9 h 23 min
